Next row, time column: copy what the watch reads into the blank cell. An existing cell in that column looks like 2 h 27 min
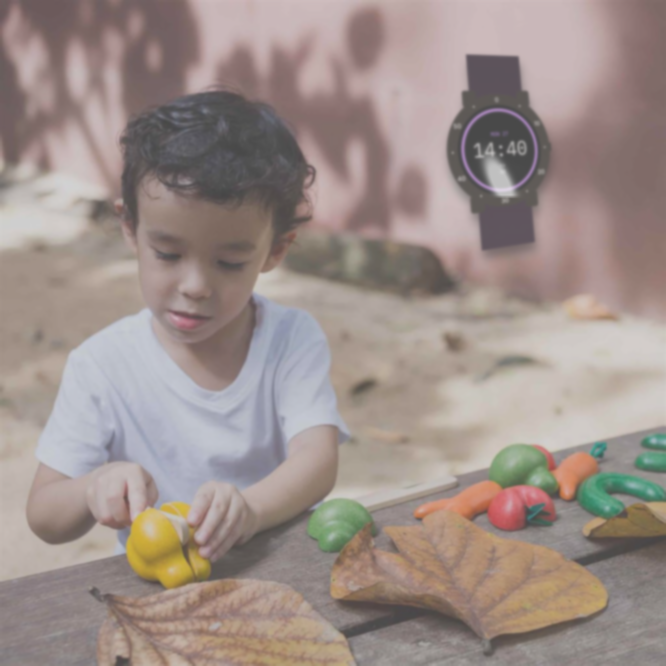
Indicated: 14 h 40 min
